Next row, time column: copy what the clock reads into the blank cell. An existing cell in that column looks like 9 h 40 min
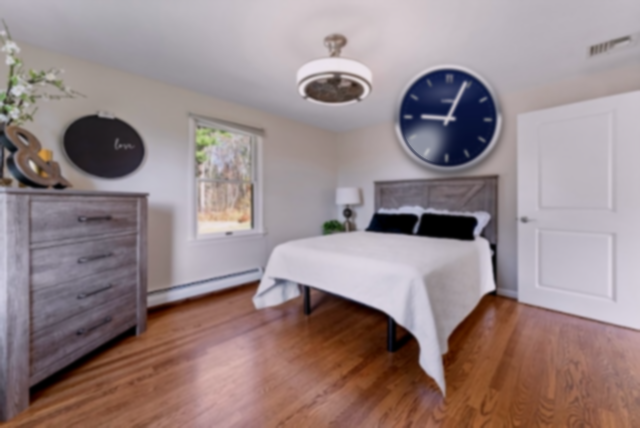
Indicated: 9 h 04 min
